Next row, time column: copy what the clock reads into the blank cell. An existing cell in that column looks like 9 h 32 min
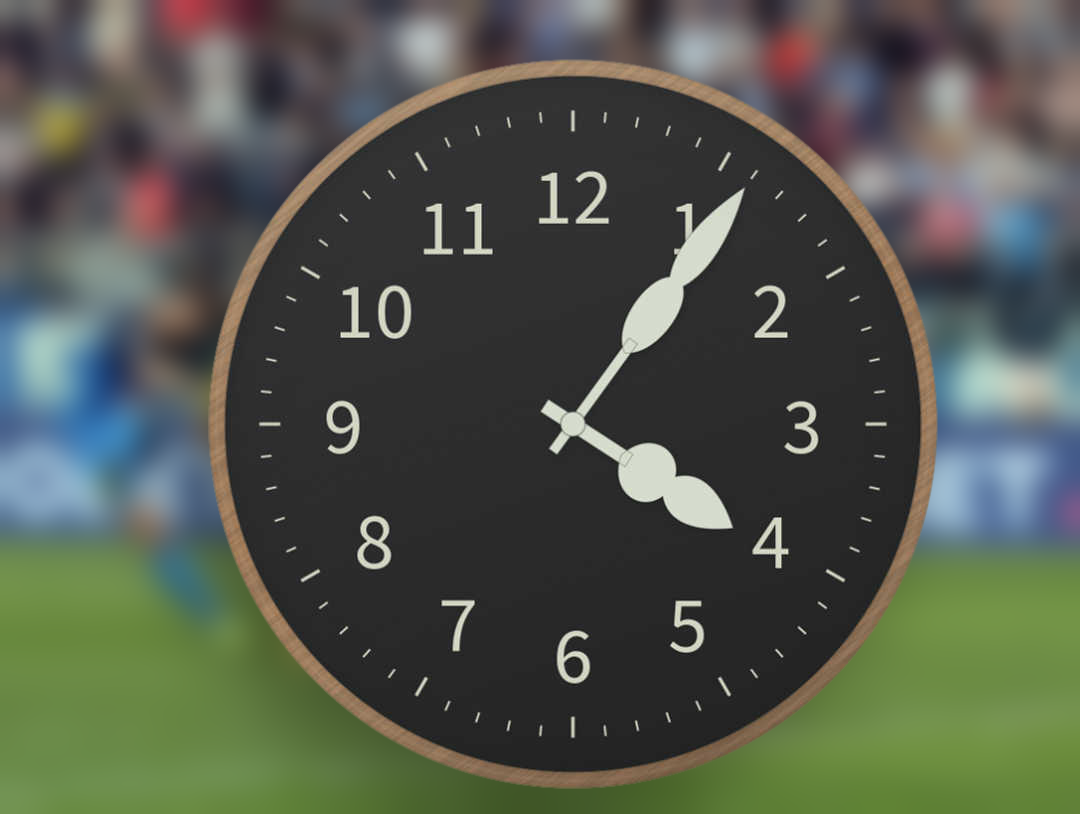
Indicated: 4 h 06 min
